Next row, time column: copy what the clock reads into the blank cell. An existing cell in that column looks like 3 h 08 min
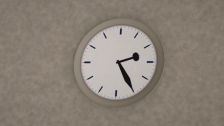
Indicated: 2 h 25 min
